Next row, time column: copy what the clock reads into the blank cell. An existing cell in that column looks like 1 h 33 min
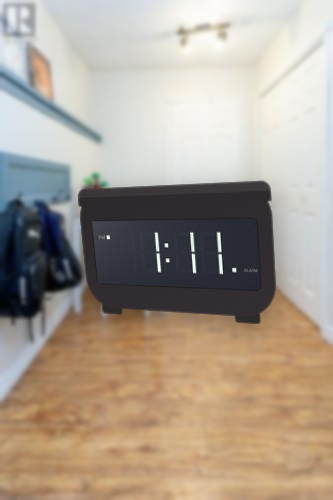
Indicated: 1 h 11 min
